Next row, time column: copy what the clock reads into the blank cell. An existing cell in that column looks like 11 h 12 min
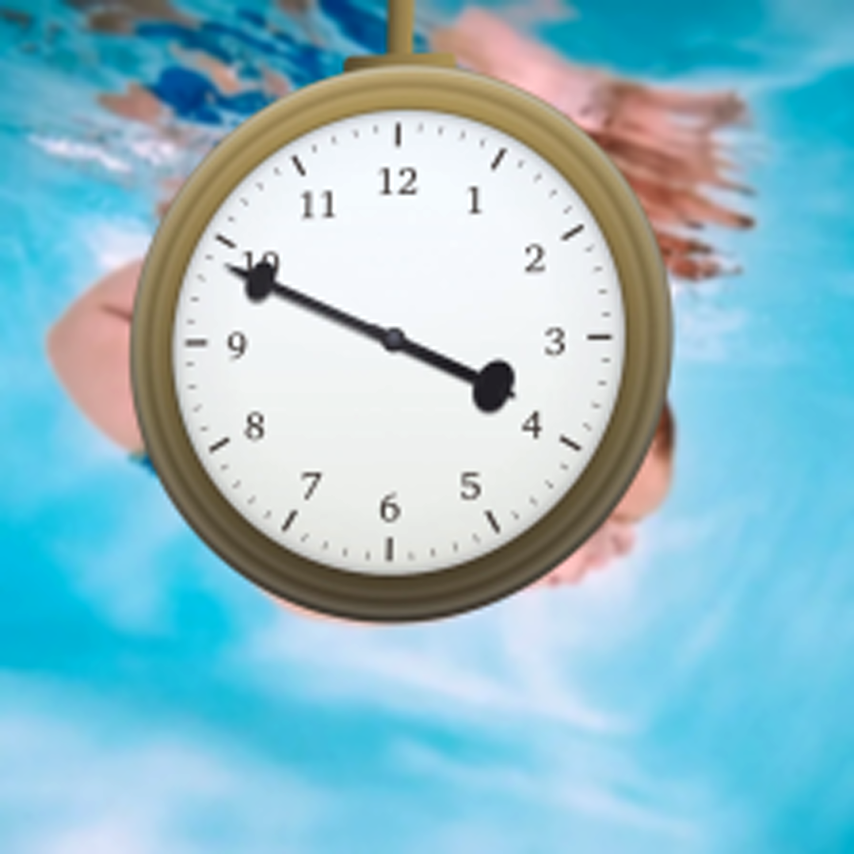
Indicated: 3 h 49 min
